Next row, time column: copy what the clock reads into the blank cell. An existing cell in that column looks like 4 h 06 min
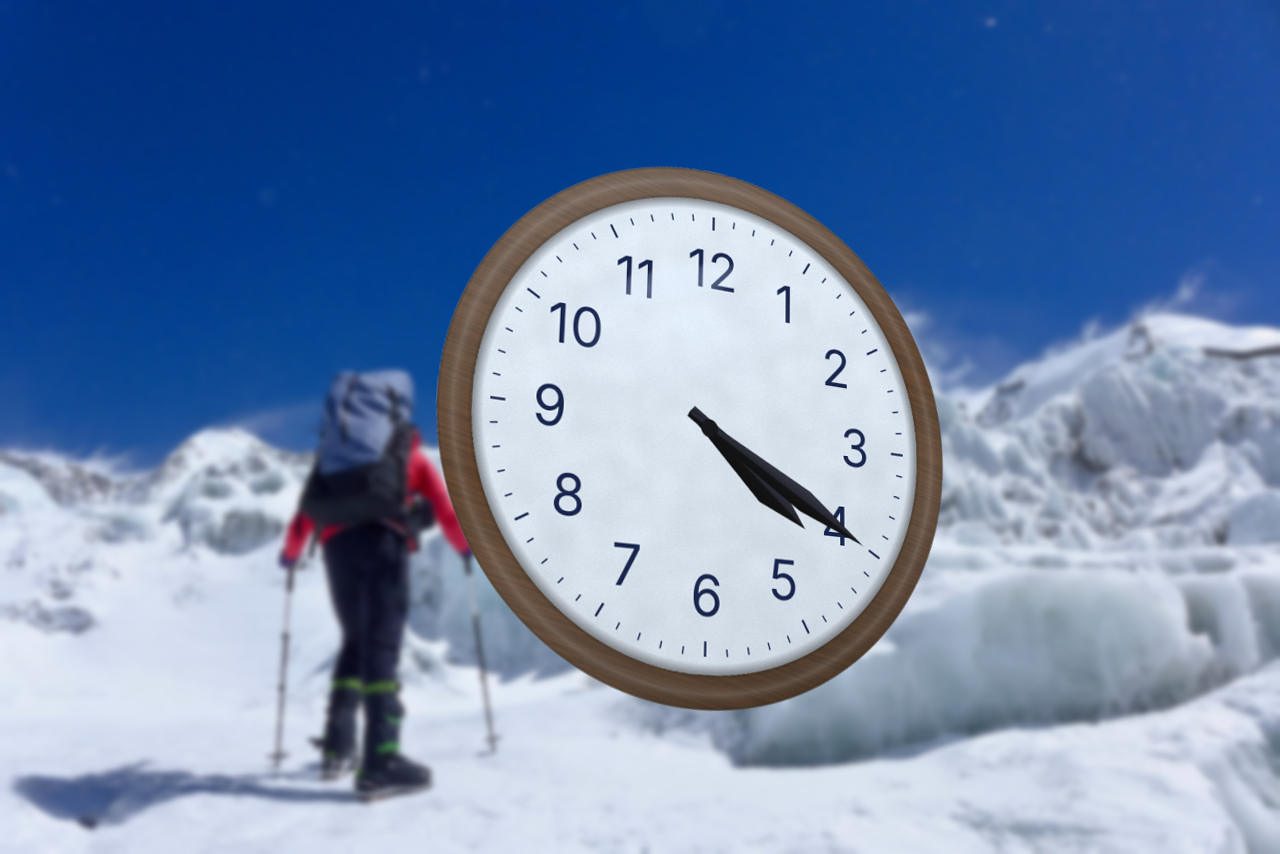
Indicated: 4 h 20 min
